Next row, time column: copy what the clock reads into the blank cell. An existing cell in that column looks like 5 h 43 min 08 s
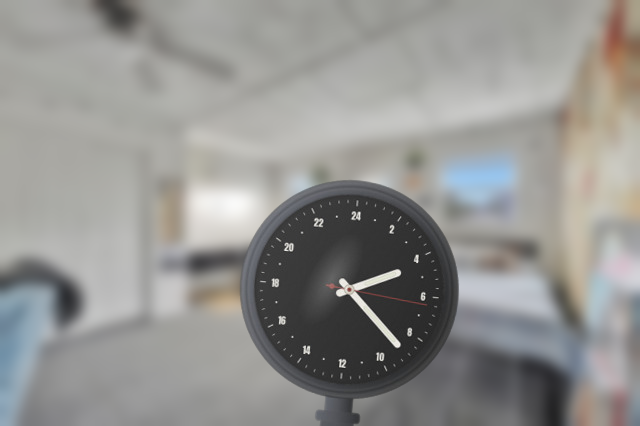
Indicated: 4 h 22 min 16 s
